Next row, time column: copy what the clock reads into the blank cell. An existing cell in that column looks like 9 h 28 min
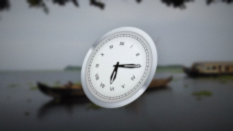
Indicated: 6 h 15 min
